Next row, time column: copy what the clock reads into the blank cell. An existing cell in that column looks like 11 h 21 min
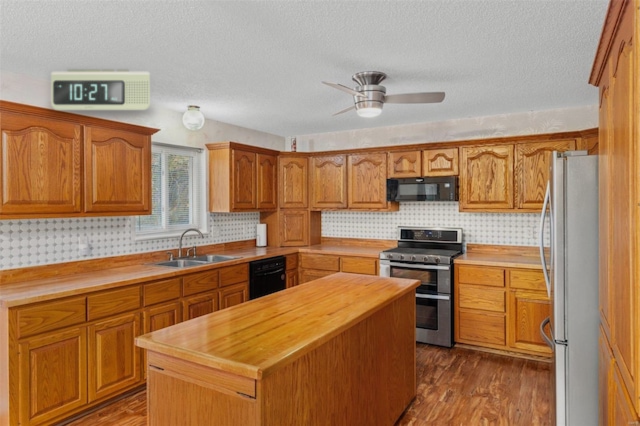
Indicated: 10 h 27 min
